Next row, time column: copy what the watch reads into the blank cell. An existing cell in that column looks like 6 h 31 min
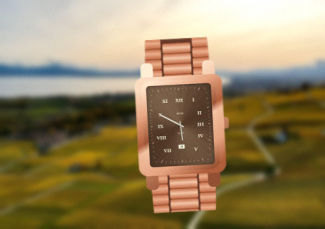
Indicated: 5 h 50 min
